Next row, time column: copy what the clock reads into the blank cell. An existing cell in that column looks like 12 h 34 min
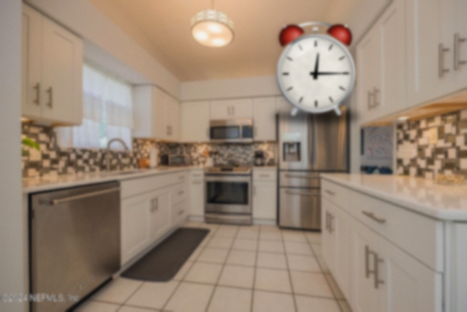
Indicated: 12 h 15 min
